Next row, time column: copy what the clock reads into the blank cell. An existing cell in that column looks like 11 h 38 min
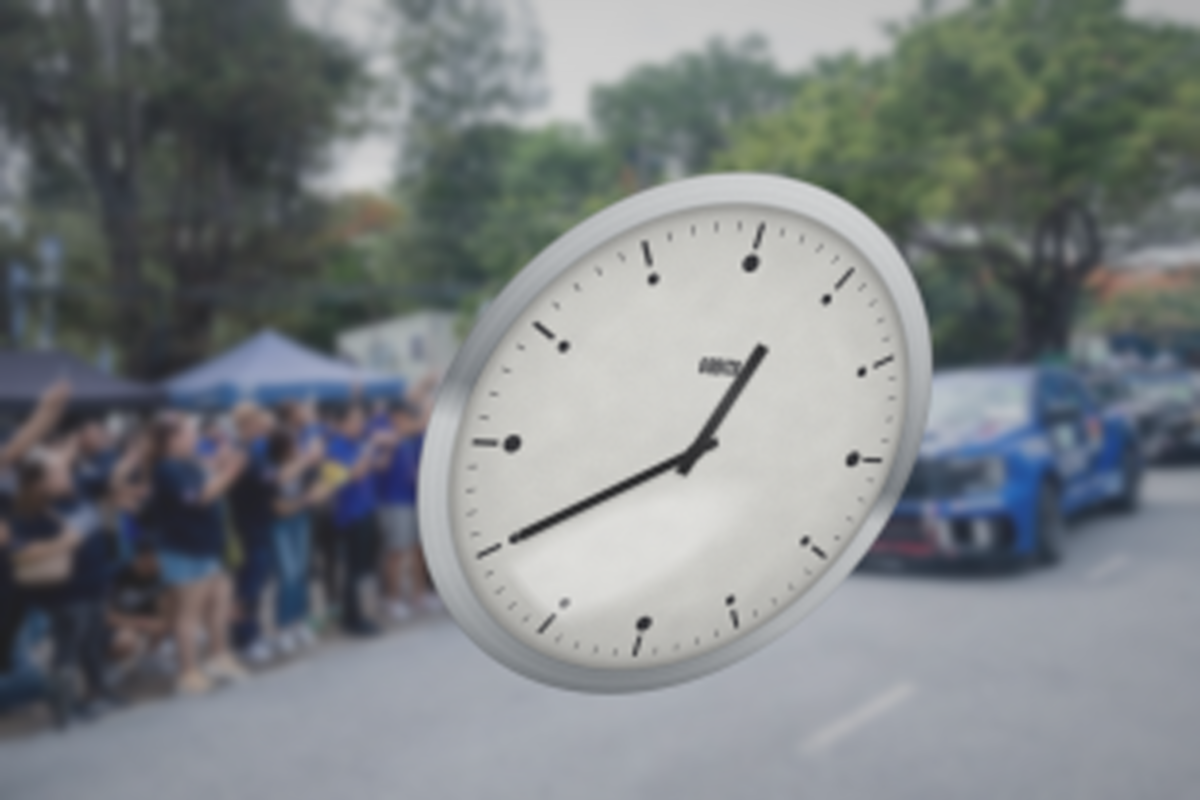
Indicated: 12 h 40 min
